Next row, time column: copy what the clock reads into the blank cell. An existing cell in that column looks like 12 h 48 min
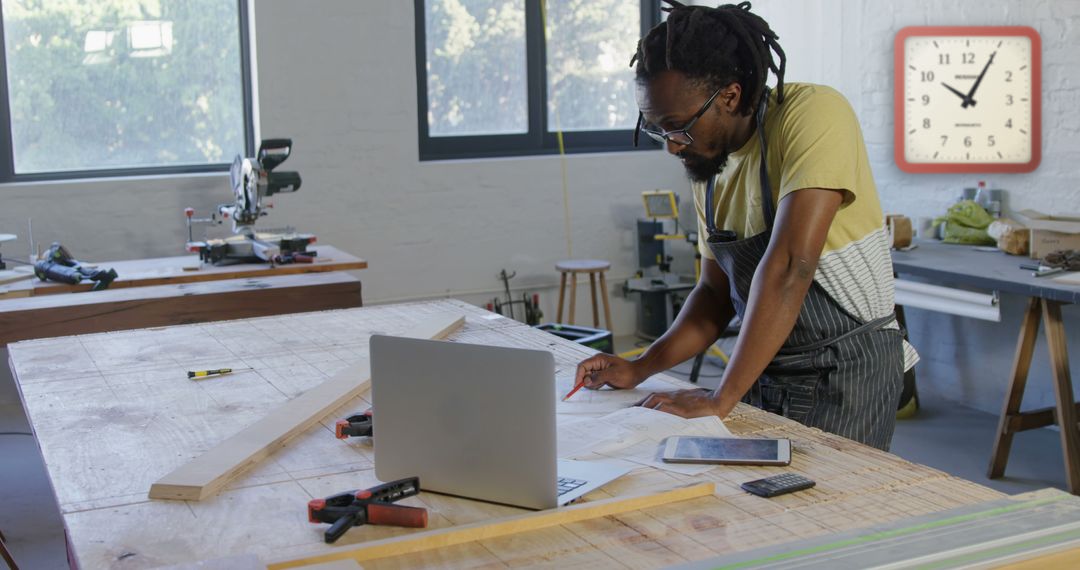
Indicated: 10 h 05 min
